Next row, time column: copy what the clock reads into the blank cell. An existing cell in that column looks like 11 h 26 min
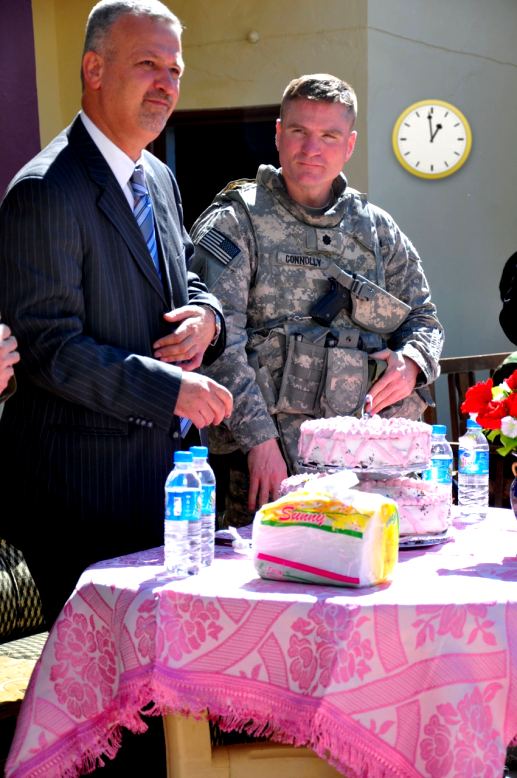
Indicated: 12 h 59 min
